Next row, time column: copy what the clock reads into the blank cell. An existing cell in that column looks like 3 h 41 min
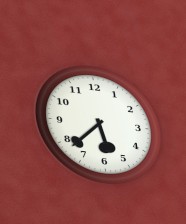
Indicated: 5 h 38 min
